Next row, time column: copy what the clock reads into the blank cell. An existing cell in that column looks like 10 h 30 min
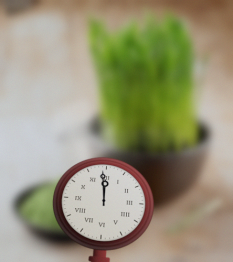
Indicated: 11 h 59 min
